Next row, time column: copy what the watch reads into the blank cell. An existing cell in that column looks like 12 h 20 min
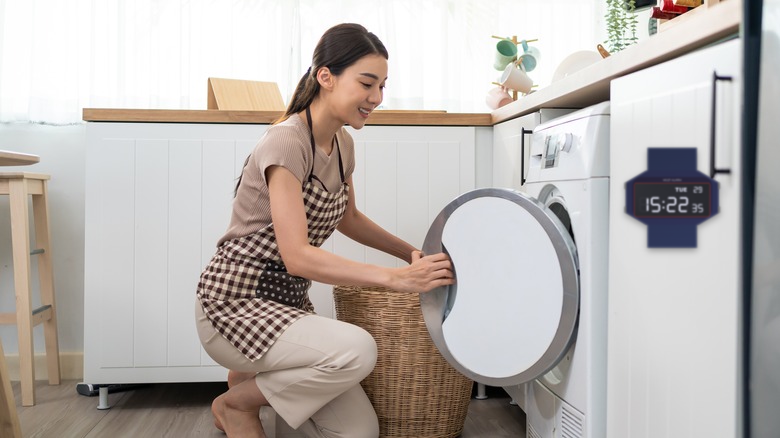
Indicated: 15 h 22 min
